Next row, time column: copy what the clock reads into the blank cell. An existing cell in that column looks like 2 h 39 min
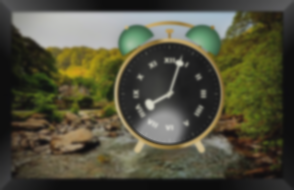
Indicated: 8 h 03 min
